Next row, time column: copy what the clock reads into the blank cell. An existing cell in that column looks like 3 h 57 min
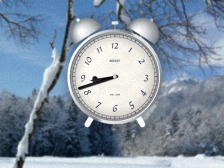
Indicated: 8 h 42 min
